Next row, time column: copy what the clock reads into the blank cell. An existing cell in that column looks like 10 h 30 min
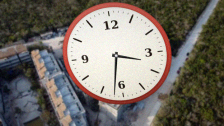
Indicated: 3 h 32 min
